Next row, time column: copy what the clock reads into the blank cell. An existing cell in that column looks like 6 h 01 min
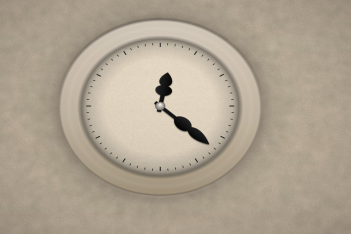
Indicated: 12 h 22 min
